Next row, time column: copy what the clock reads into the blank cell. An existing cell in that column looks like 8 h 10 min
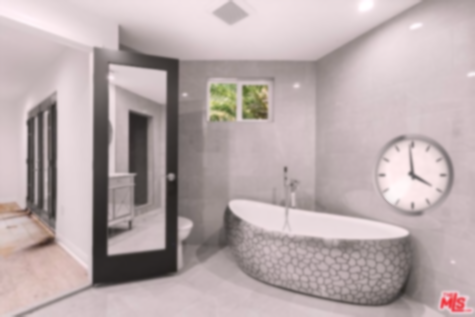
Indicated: 3 h 59 min
